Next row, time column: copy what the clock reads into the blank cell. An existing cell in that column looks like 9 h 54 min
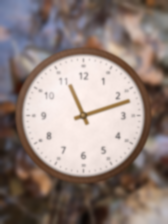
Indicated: 11 h 12 min
